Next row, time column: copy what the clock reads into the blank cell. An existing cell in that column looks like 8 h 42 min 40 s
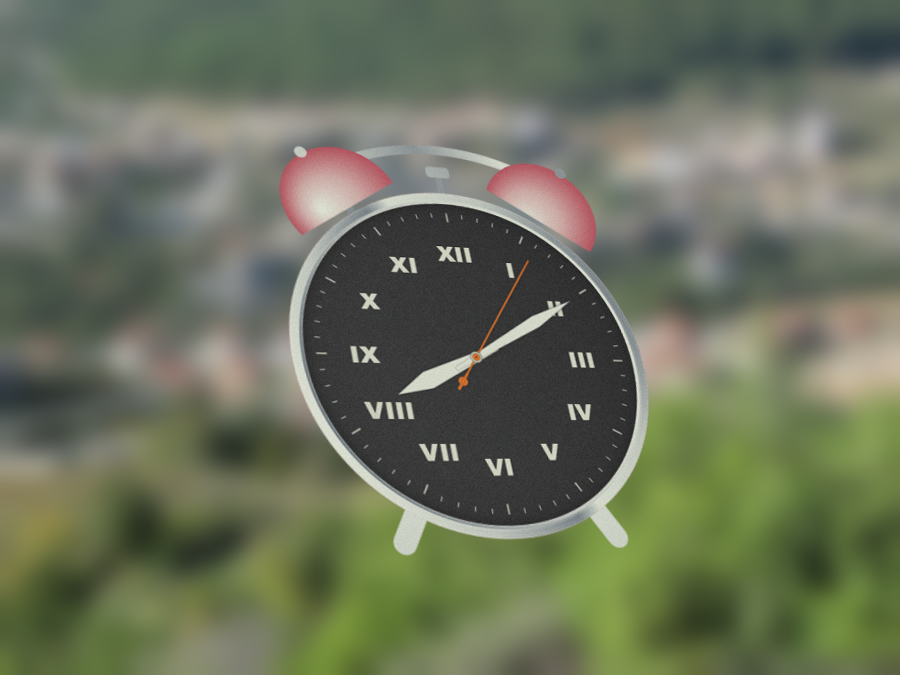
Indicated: 8 h 10 min 06 s
